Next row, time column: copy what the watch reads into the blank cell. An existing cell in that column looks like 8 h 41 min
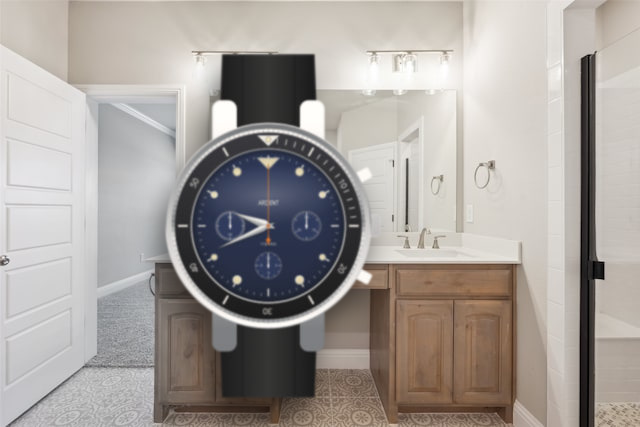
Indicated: 9 h 41 min
